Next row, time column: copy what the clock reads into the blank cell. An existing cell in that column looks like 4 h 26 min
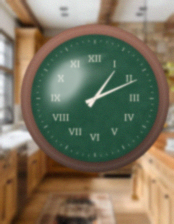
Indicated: 1 h 11 min
